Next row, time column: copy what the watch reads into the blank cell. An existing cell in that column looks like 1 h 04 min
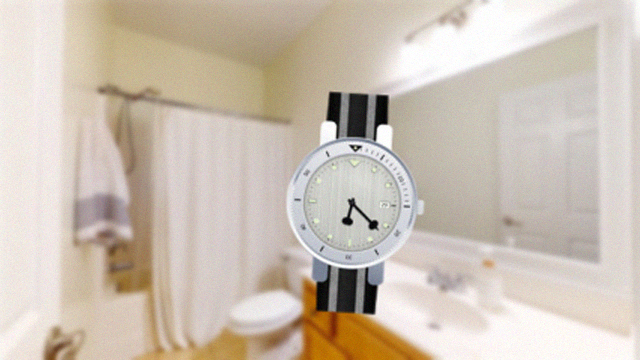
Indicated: 6 h 22 min
